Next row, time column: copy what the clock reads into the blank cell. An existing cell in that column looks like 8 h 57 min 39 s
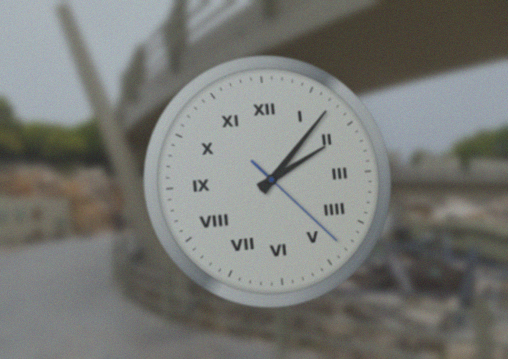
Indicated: 2 h 07 min 23 s
